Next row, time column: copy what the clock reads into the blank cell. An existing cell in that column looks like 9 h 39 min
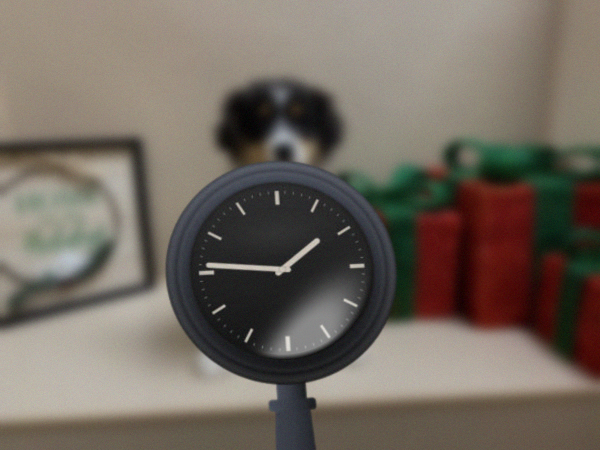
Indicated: 1 h 46 min
